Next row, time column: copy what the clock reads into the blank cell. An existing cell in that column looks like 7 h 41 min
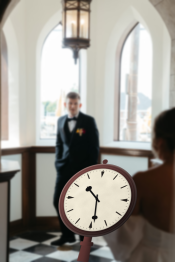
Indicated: 10 h 29 min
